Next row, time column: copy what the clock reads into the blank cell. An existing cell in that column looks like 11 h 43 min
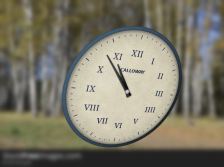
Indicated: 10 h 53 min
